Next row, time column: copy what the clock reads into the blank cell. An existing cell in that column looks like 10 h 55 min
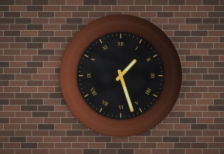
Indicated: 1 h 27 min
